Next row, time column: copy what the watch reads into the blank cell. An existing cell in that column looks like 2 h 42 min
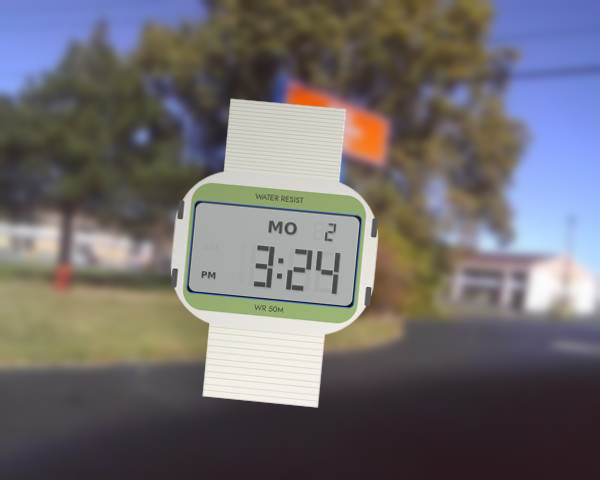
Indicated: 3 h 24 min
